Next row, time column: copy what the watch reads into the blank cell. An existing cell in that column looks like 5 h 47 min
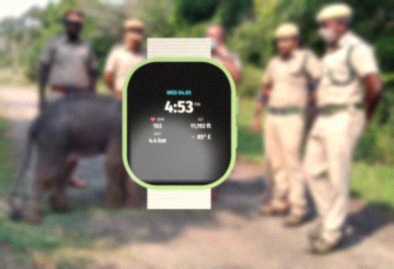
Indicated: 4 h 53 min
